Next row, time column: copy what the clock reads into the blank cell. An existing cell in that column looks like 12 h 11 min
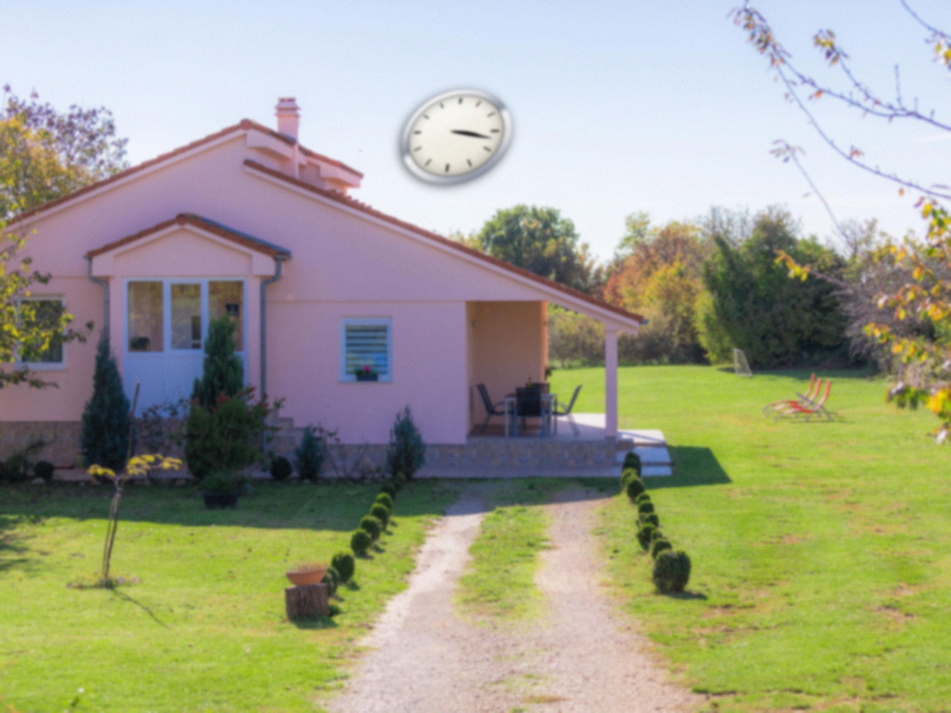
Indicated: 3 h 17 min
